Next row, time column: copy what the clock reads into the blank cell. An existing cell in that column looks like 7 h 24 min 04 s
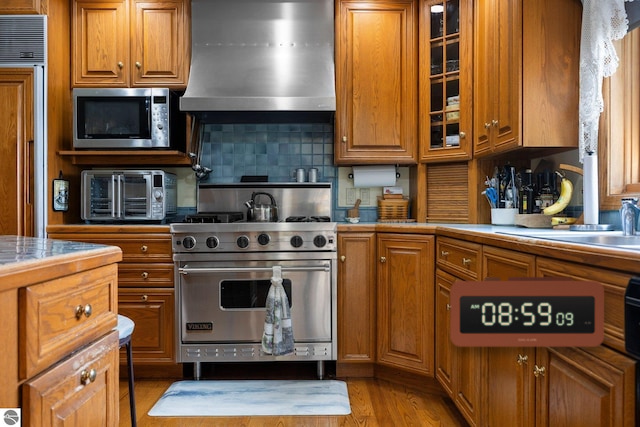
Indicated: 8 h 59 min 09 s
